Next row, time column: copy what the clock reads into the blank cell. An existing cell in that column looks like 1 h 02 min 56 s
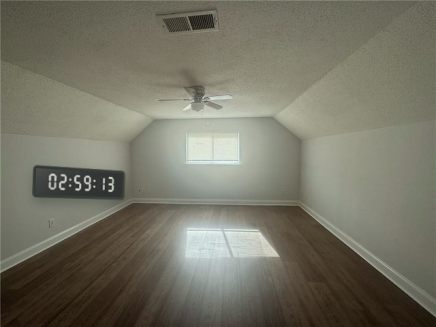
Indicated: 2 h 59 min 13 s
